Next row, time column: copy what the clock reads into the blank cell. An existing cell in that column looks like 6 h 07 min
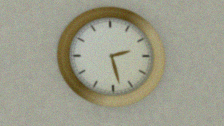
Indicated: 2 h 28 min
